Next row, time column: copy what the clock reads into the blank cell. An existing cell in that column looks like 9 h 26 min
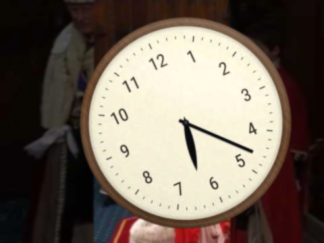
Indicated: 6 h 23 min
